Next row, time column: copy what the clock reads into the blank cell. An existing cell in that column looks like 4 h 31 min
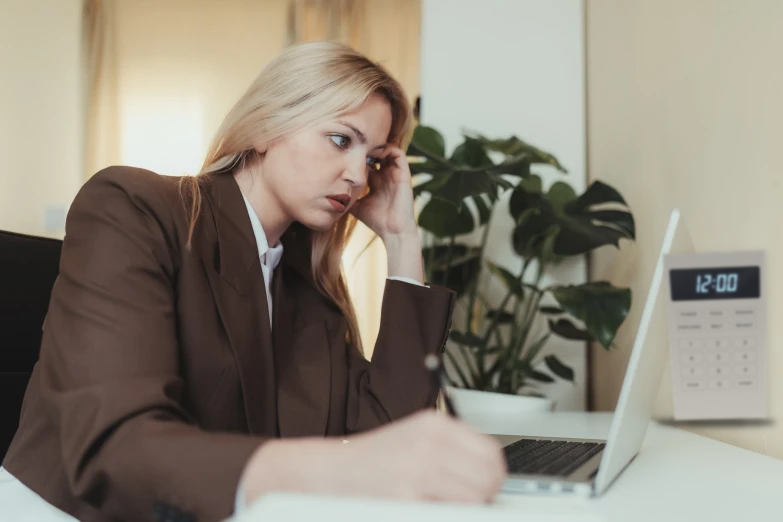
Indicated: 12 h 00 min
